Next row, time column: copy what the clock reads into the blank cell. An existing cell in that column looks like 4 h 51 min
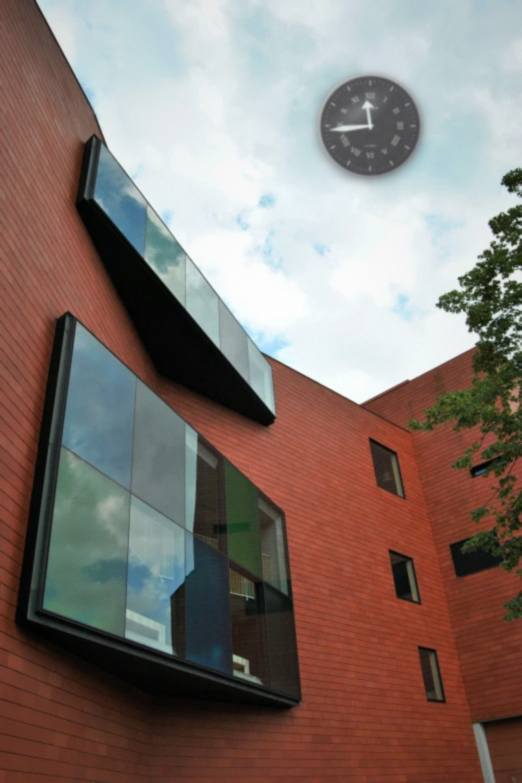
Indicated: 11 h 44 min
